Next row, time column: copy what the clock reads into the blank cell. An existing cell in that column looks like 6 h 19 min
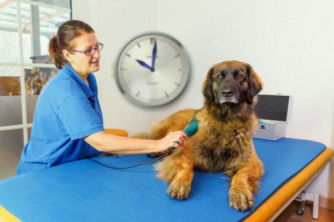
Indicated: 10 h 01 min
